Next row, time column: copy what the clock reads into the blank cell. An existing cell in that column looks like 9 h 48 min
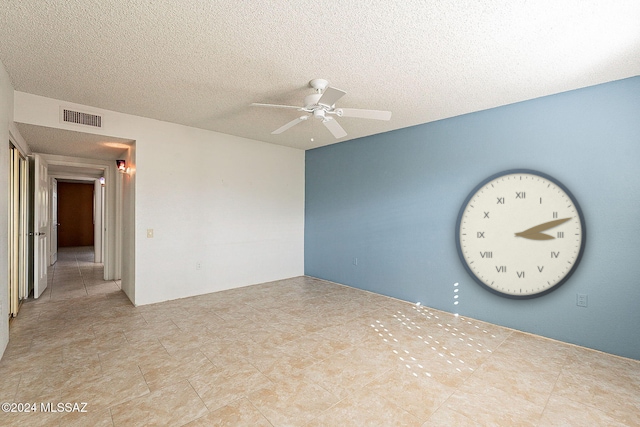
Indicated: 3 h 12 min
